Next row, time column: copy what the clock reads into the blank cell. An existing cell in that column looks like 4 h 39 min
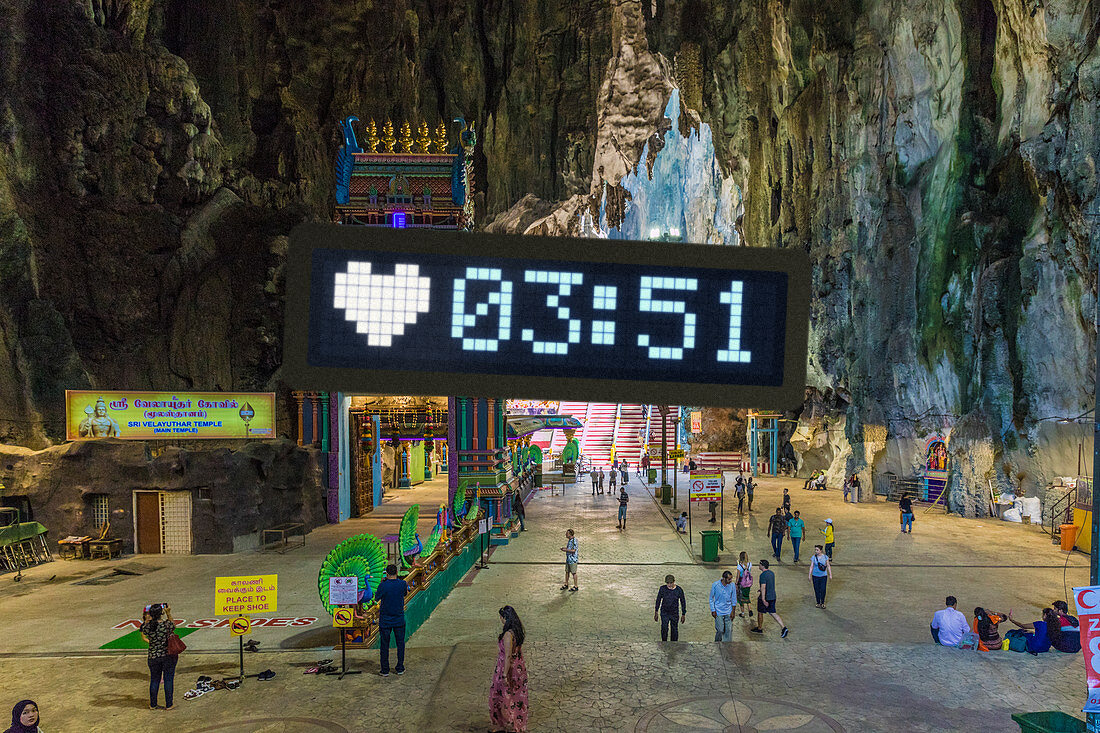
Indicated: 3 h 51 min
